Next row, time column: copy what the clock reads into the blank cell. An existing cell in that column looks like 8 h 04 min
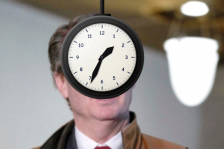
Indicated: 1 h 34 min
